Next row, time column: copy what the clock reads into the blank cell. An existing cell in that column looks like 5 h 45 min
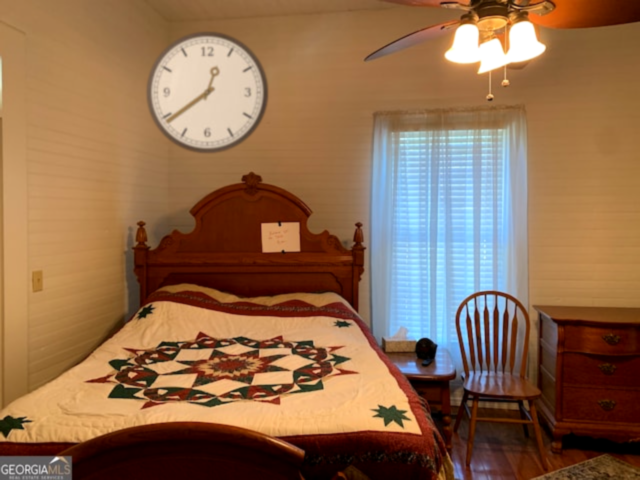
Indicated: 12 h 39 min
